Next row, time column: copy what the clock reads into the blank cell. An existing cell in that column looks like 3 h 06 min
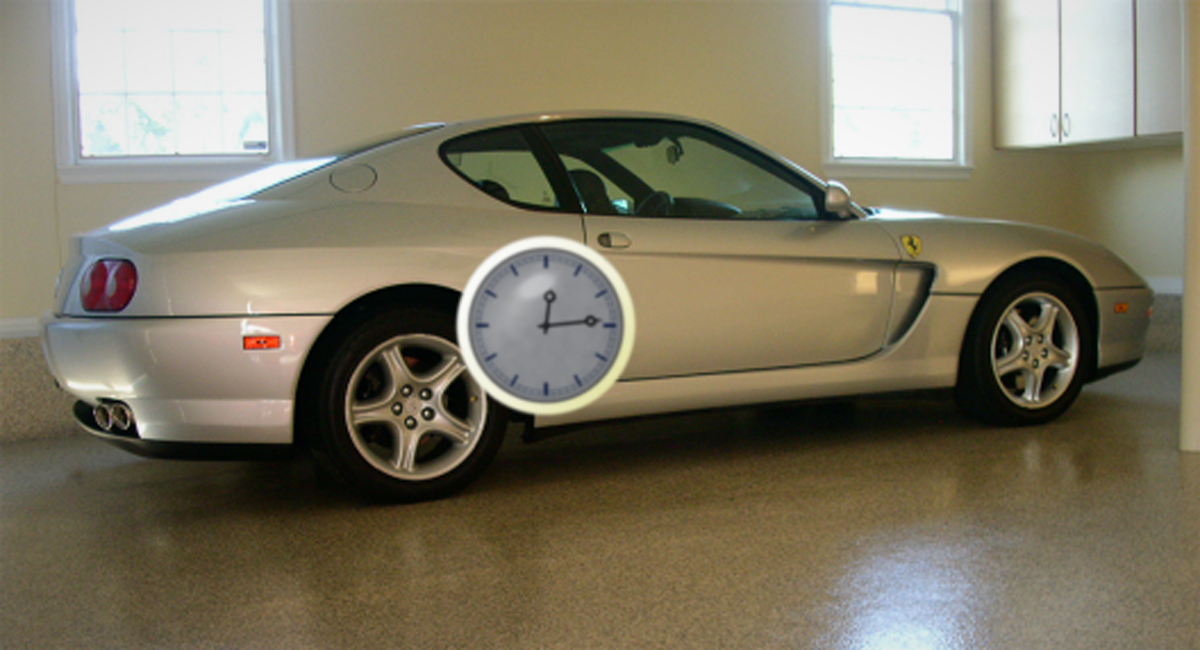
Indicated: 12 h 14 min
